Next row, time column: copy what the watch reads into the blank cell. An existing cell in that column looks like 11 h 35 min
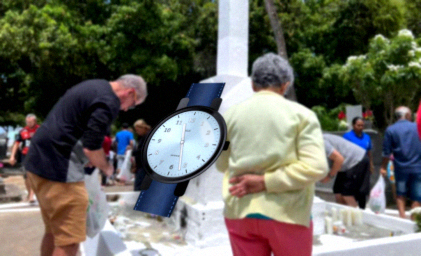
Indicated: 11 h 27 min
